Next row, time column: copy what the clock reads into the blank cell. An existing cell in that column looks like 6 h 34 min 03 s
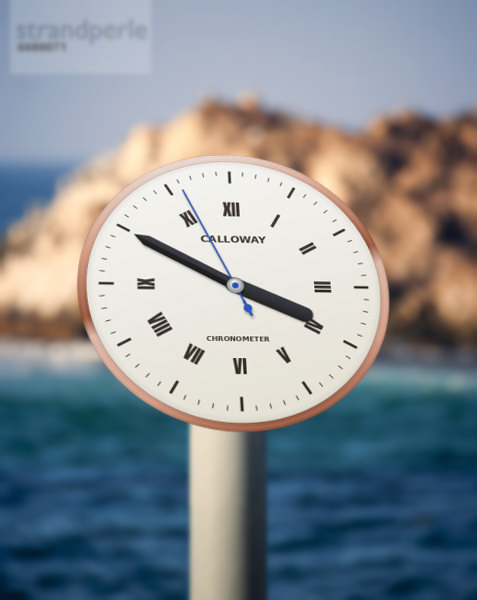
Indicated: 3 h 49 min 56 s
